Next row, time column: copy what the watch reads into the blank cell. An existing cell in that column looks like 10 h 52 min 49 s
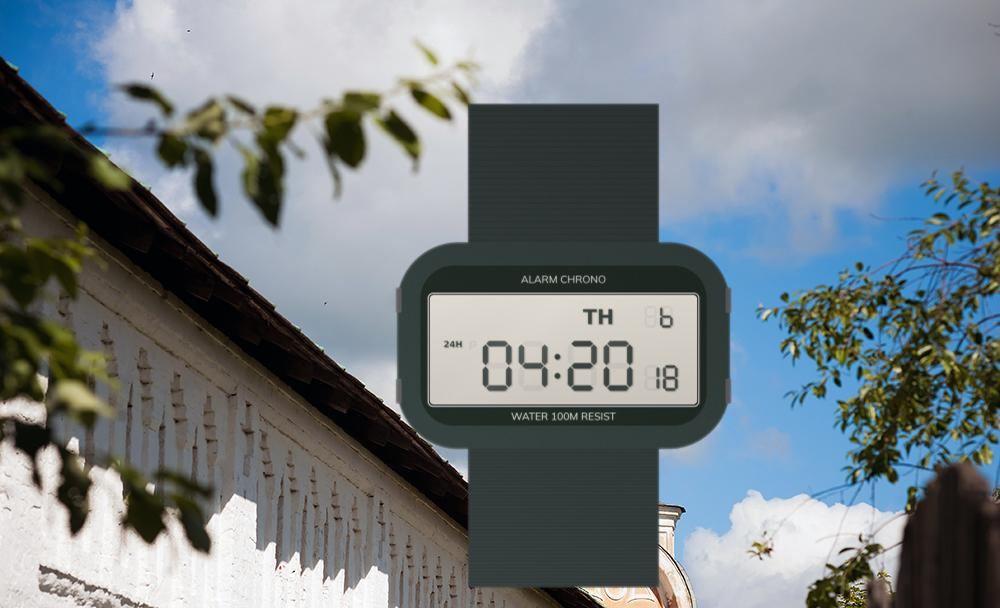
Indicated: 4 h 20 min 18 s
